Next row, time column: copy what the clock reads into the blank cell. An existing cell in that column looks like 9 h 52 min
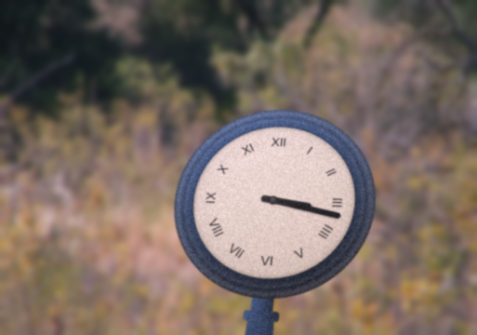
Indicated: 3 h 17 min
